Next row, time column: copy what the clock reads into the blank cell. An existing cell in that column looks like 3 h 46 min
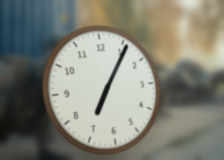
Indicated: 7 h 06 min
